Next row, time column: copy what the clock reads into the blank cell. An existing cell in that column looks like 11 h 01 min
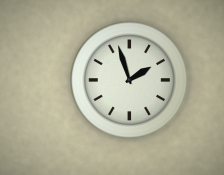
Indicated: 1 h 57 min
